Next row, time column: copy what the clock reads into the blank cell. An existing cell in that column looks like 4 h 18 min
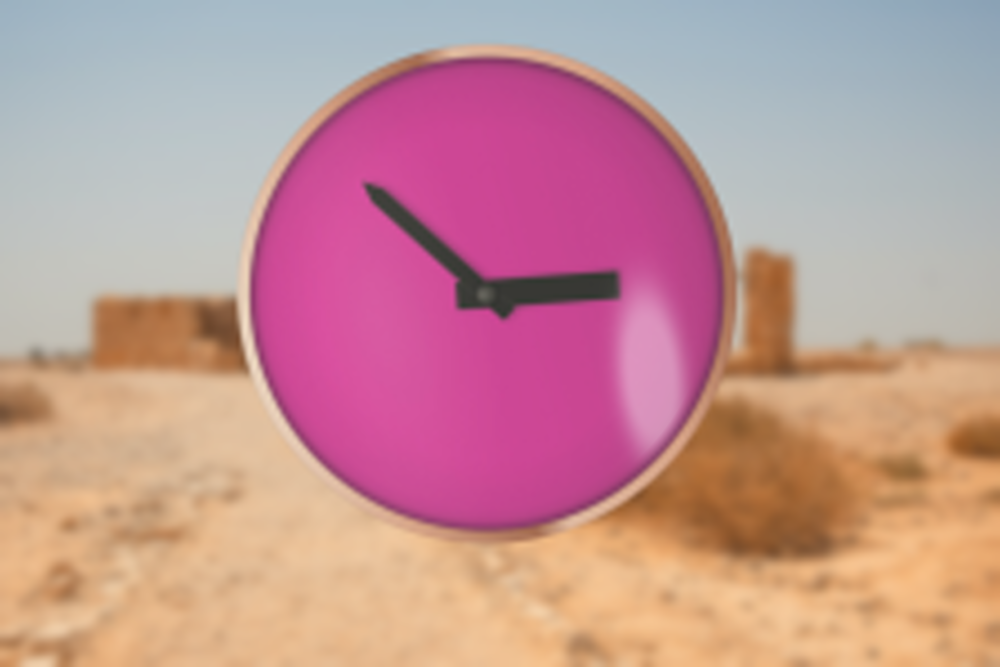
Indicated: 2 h 52 min
